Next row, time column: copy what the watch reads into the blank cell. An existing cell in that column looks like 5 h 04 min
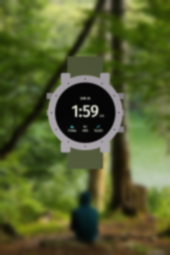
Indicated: 1 h 59 min
